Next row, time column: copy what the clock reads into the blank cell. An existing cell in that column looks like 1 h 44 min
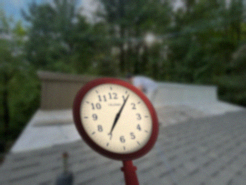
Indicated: 7 h 06 min
